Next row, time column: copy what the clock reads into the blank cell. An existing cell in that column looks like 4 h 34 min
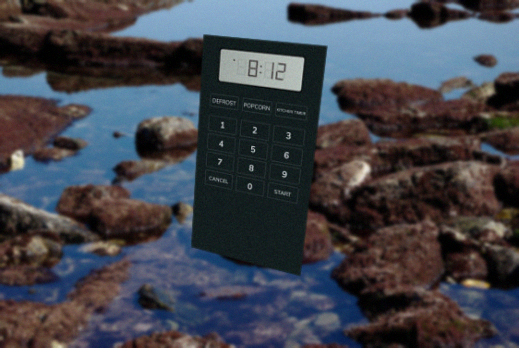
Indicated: 8 h 12 min
